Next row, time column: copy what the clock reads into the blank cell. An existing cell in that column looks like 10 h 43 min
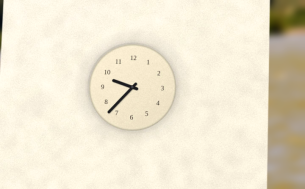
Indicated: 9 h 37 min
